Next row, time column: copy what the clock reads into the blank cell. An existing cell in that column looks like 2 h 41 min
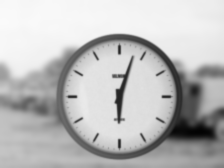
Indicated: 6 h 03 min
